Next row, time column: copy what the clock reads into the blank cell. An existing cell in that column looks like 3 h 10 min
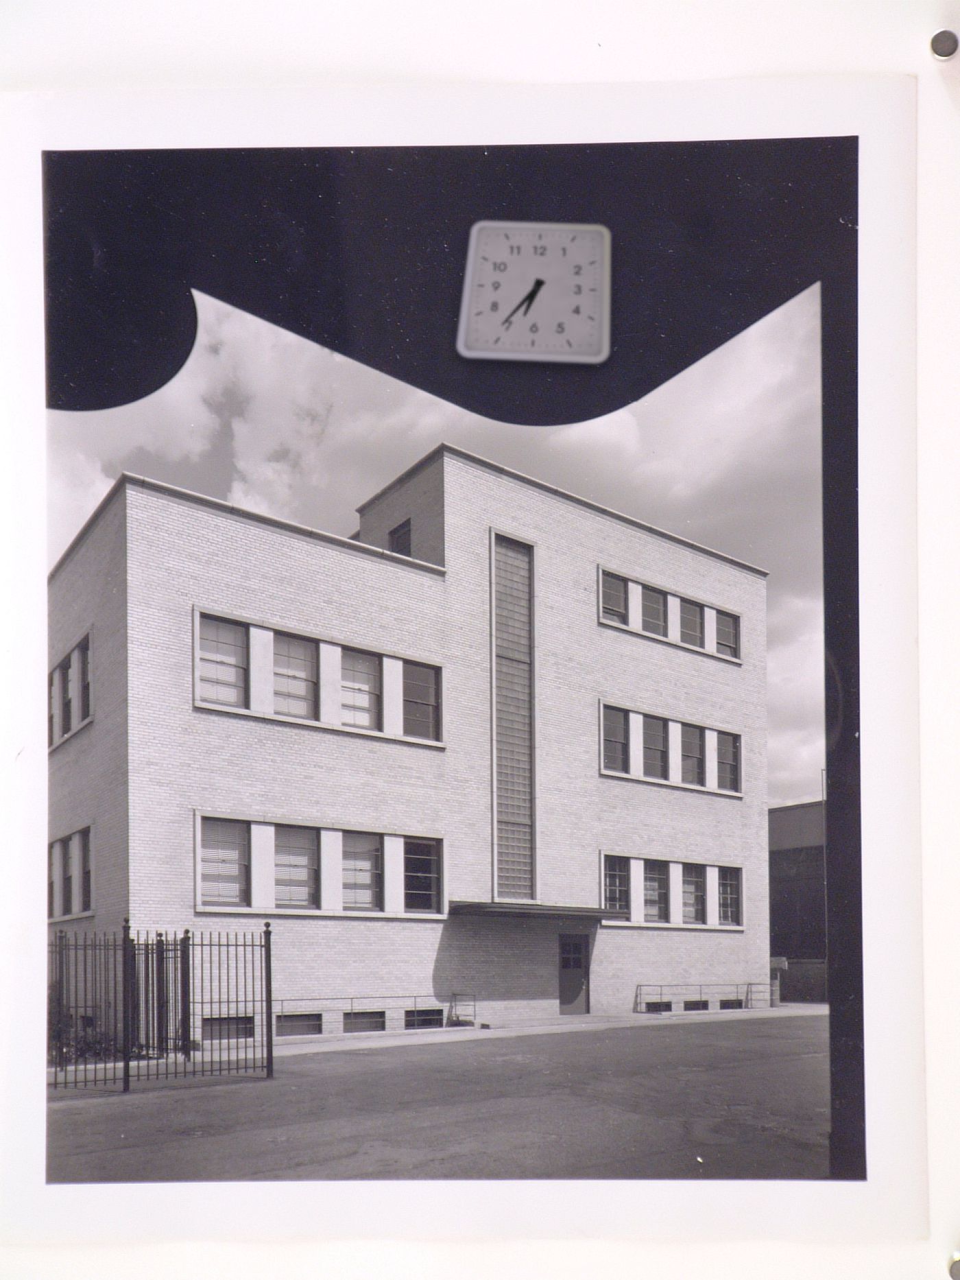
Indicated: 6 h 36 min
